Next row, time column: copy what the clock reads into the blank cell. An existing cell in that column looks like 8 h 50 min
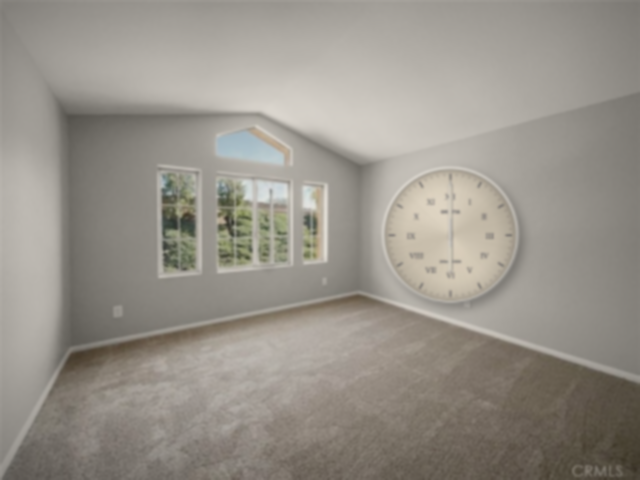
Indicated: 6 h 00 min
